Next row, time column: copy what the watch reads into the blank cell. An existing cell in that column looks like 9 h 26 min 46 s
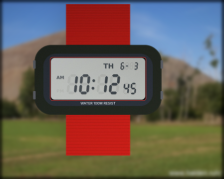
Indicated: 10 h 12 min 45 s
